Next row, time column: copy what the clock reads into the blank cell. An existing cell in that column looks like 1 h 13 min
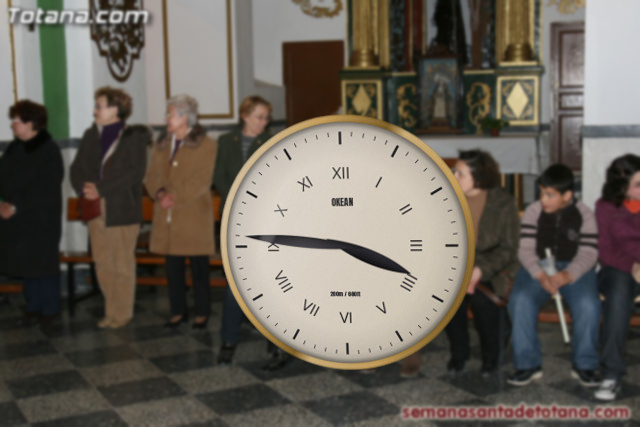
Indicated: 3 h 46 min
